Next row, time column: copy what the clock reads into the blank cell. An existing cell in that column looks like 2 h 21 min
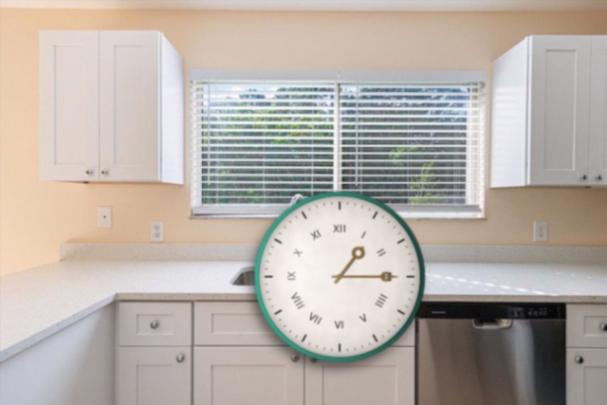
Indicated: 1 h 15 min
